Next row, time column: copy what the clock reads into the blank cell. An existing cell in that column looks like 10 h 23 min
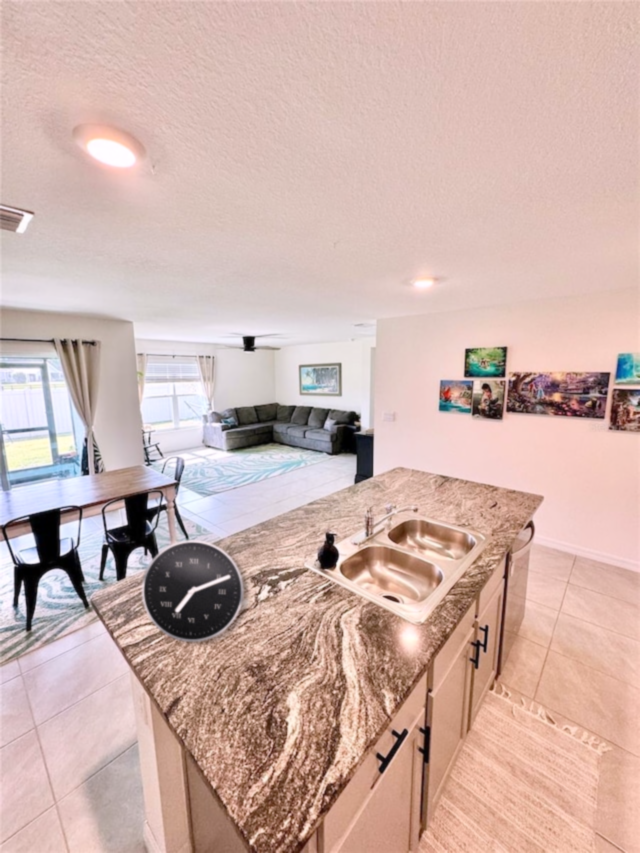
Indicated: 7 h 11 min
